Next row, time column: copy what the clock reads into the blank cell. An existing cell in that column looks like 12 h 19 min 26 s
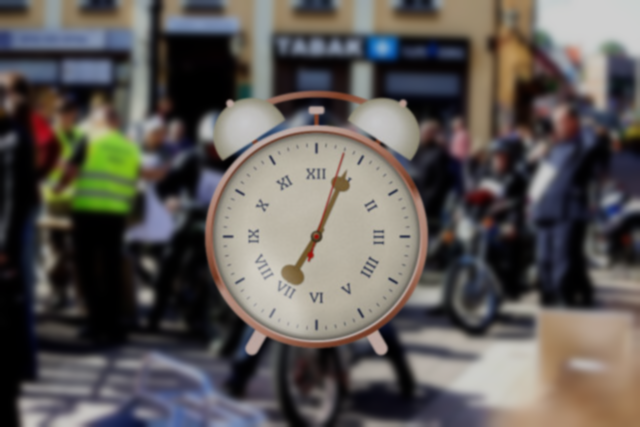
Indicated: 7 h 04 min 03 s
